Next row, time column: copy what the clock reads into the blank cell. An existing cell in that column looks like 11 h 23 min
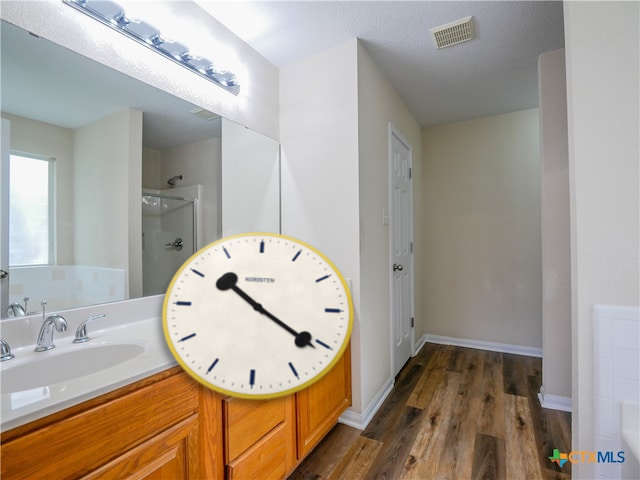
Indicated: 10 h 21 min
